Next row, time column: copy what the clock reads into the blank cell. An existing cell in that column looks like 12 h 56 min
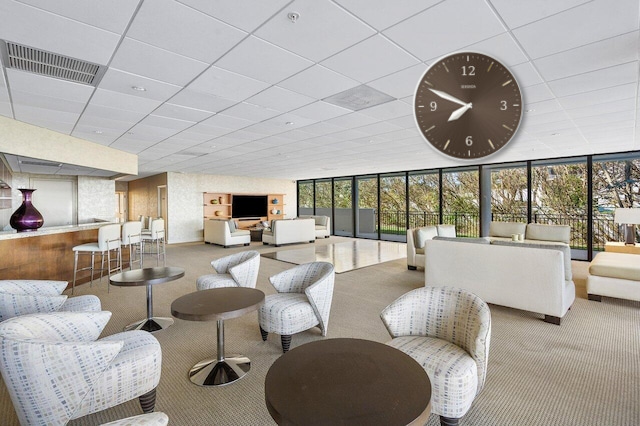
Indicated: 7 h 49 min
